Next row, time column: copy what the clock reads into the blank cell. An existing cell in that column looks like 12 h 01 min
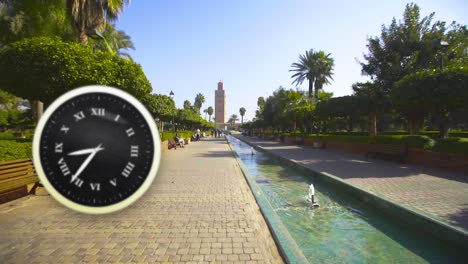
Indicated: 8 h 36 min
